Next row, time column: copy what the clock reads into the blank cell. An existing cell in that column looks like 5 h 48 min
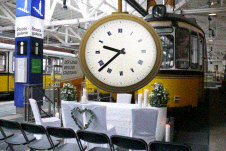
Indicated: 9 h 38 min
